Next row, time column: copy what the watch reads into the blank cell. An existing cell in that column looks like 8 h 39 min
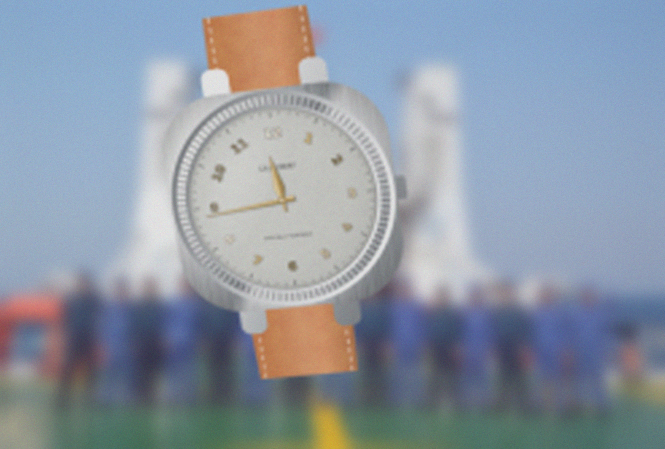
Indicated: 11 h 44 min
